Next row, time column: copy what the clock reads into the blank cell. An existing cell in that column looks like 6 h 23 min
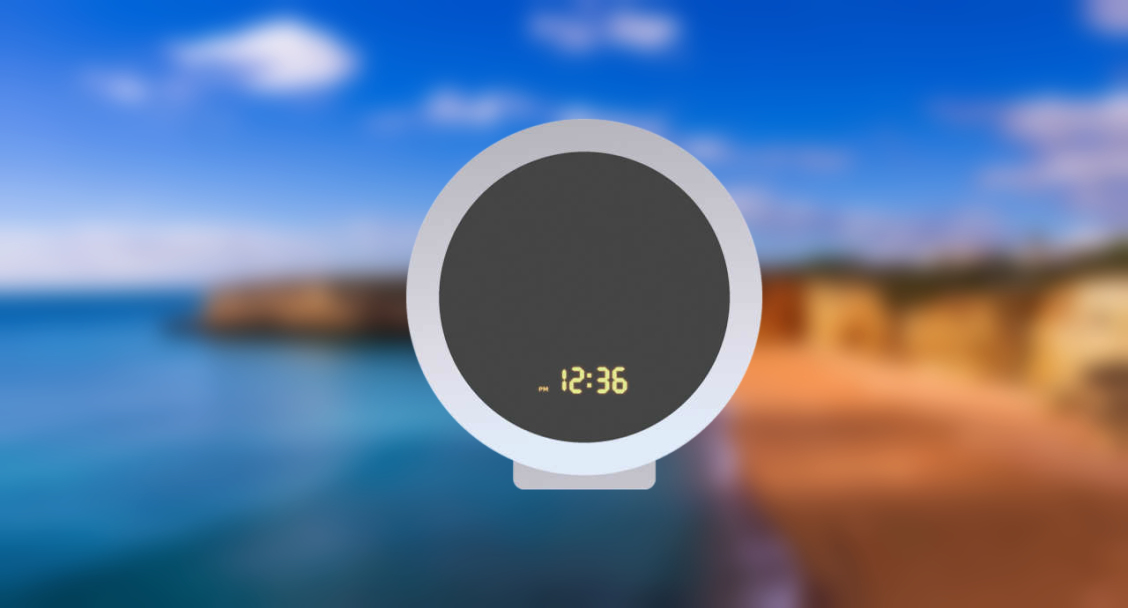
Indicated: 12 h 36 min
